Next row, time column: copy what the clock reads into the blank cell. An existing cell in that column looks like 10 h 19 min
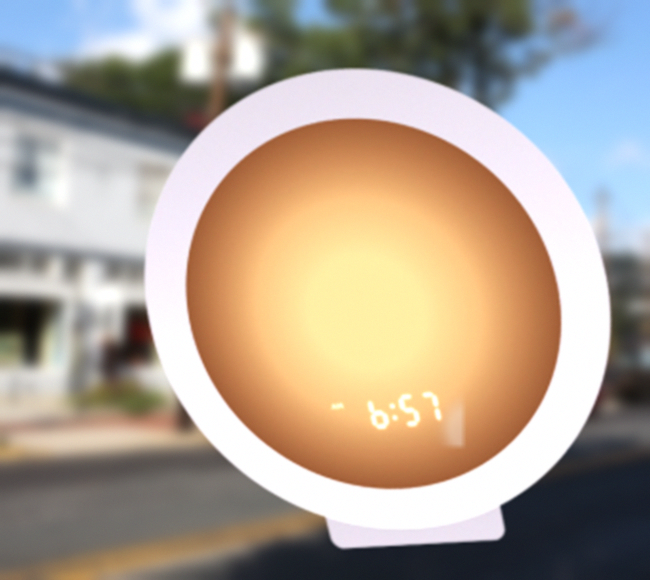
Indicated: 6 h 57 min
